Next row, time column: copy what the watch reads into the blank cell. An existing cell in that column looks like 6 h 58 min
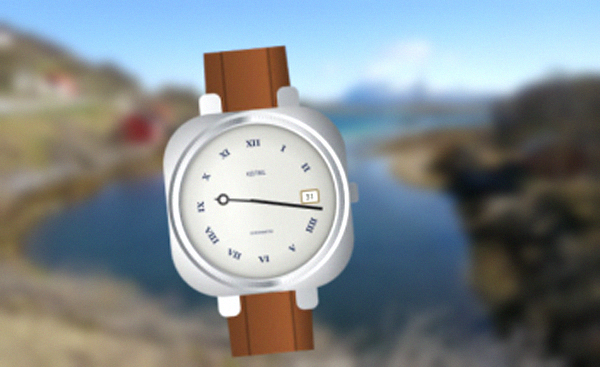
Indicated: 9 h 17 min
